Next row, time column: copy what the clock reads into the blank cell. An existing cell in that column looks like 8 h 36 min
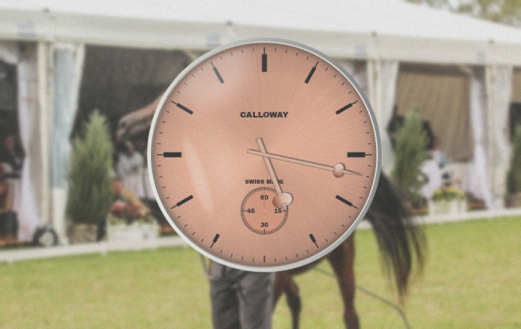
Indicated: 5 h 17 min
